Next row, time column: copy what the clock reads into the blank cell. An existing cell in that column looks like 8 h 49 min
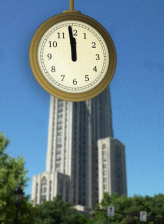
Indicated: 11 h 59 min
